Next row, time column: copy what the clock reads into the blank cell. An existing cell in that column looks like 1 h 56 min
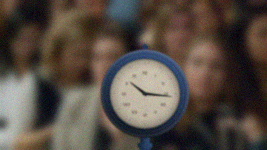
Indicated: 10 h 16 min
